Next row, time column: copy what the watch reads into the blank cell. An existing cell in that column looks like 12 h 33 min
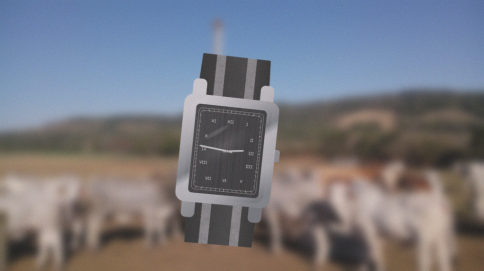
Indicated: 2 h 46 min
